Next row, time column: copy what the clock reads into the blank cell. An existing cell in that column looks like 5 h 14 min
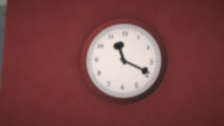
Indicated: 11 h 19 min
